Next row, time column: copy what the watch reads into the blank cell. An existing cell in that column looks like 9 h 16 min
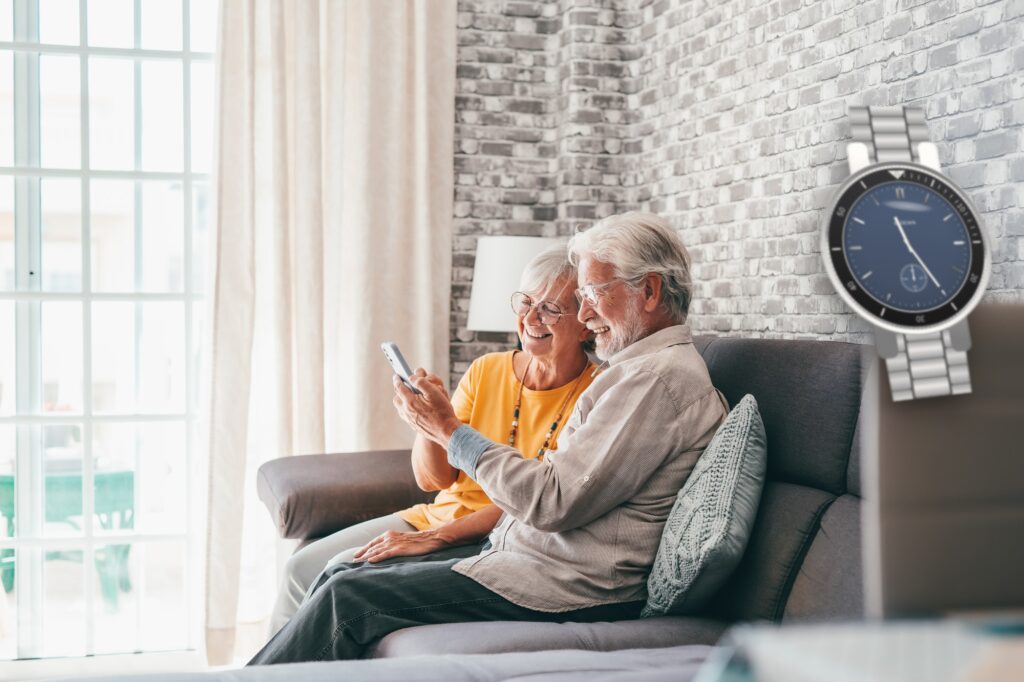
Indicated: 11 h 25 min
